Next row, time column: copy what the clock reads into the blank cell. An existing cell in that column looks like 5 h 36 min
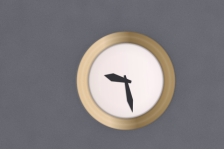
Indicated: 9 h 28 min
